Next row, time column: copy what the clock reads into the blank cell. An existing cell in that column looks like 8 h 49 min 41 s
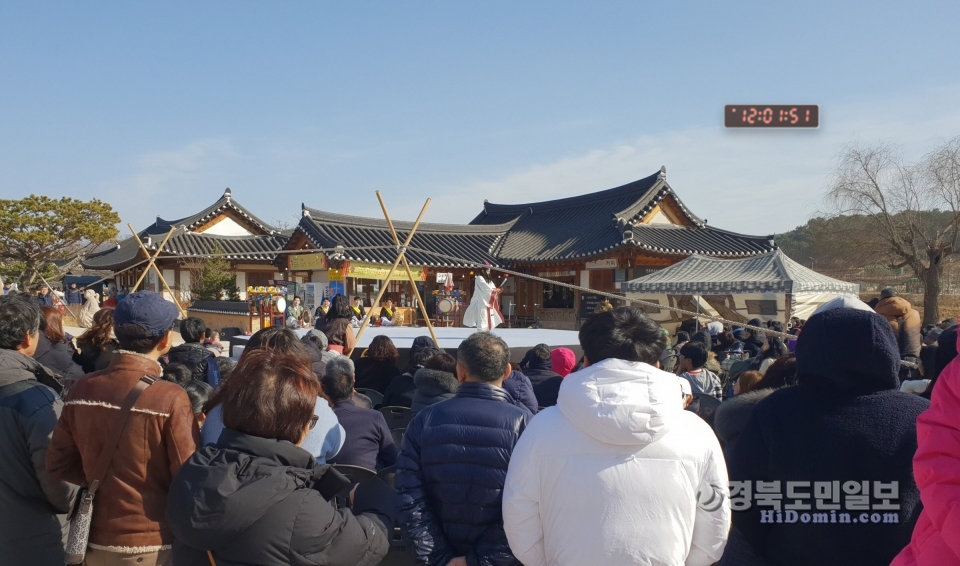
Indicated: 12 h 01 min 51 s
